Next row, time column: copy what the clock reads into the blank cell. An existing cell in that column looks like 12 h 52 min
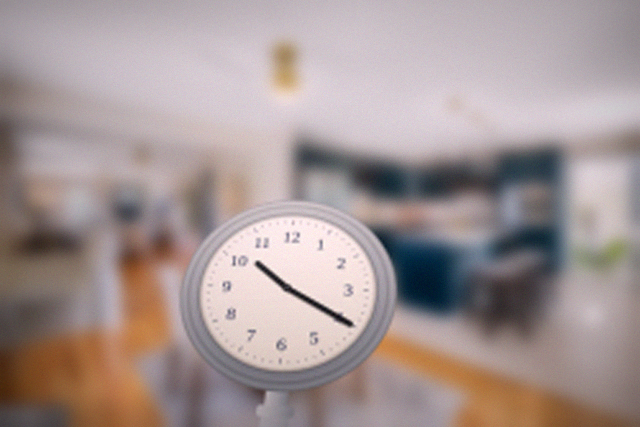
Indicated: 10 h 20 min
